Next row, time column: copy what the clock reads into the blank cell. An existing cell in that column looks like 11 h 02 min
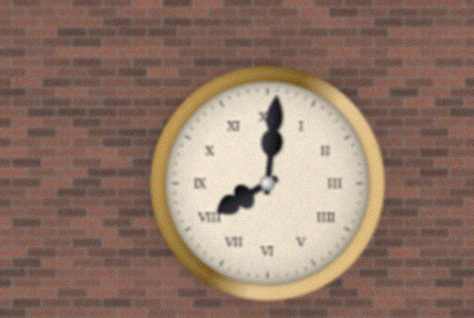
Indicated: 8 h 01 min
